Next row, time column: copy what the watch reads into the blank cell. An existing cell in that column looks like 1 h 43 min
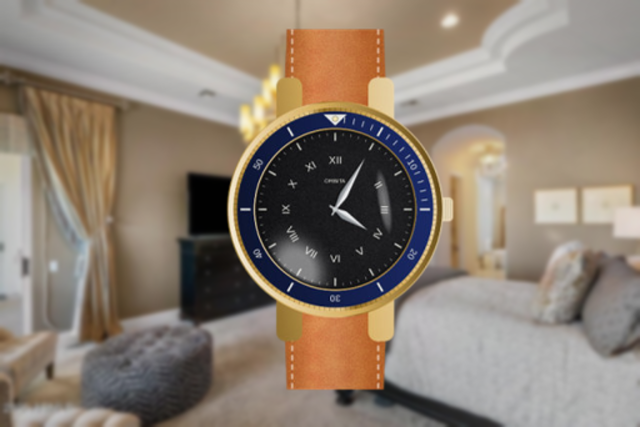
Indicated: 4 h 05 min
